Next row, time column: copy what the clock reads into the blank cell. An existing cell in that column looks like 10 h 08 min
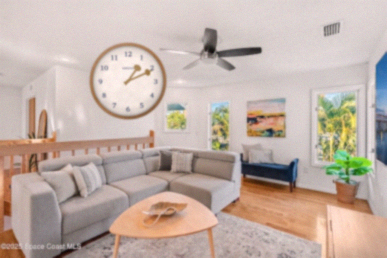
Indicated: 1 h 11 min
